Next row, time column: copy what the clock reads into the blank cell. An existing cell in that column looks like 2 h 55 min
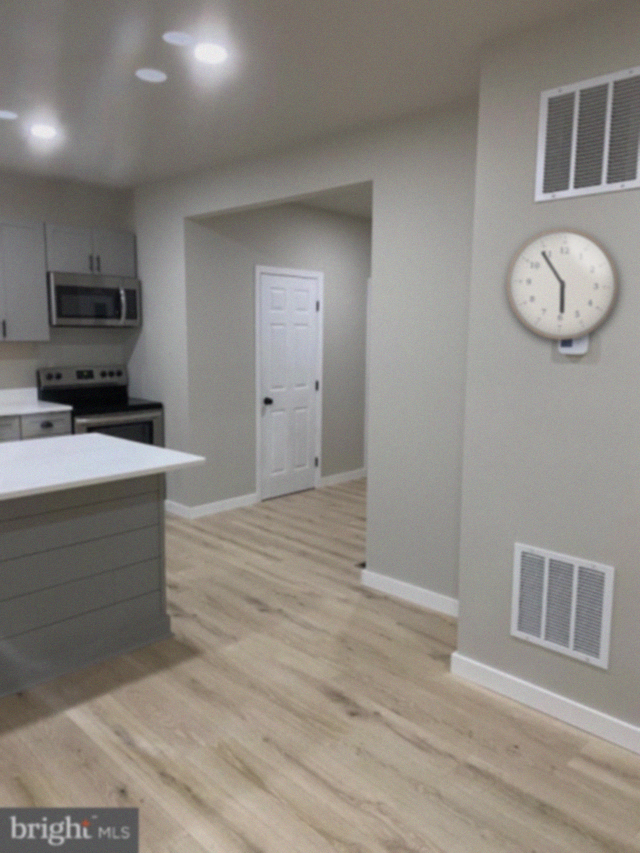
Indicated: 5 h 54 min
